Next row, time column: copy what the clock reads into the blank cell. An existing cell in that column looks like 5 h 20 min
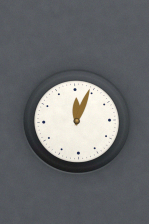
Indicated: 12 h 04 min
